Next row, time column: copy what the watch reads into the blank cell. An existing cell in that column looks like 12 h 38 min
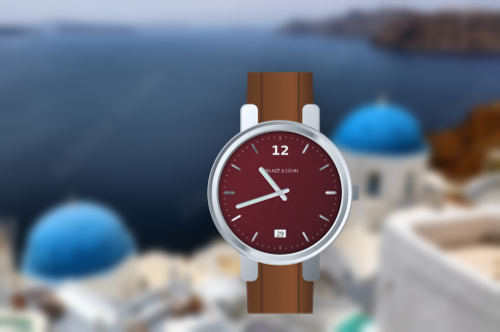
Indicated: 10 h 42 min
